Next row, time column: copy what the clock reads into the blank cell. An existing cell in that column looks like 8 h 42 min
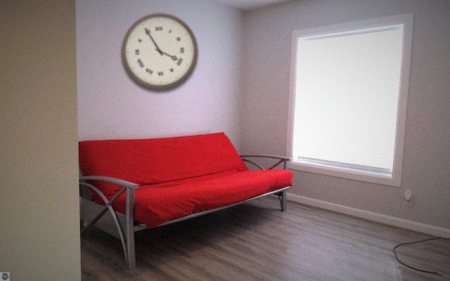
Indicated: 3 h 55 min
